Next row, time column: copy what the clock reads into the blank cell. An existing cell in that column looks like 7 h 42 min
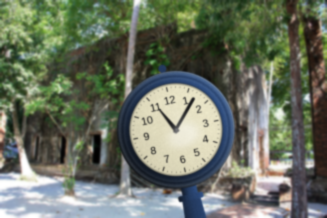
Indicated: 11 h 07 min
